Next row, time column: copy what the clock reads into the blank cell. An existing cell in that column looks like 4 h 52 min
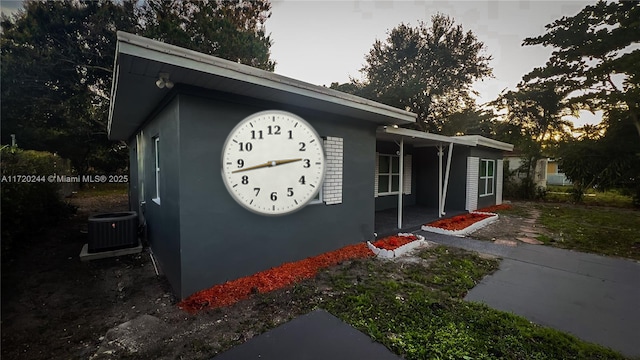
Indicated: 2 h 43 min
